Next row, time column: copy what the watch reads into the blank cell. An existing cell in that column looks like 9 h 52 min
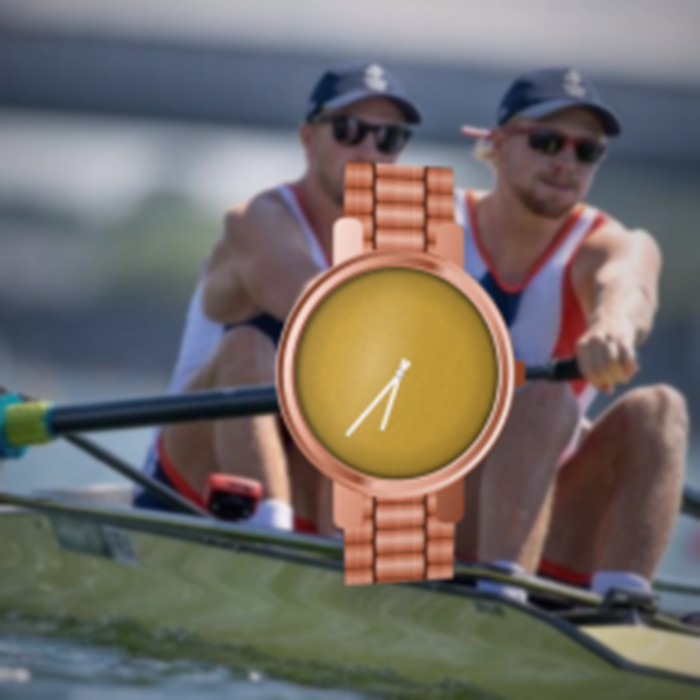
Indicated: 6 h 37 min
